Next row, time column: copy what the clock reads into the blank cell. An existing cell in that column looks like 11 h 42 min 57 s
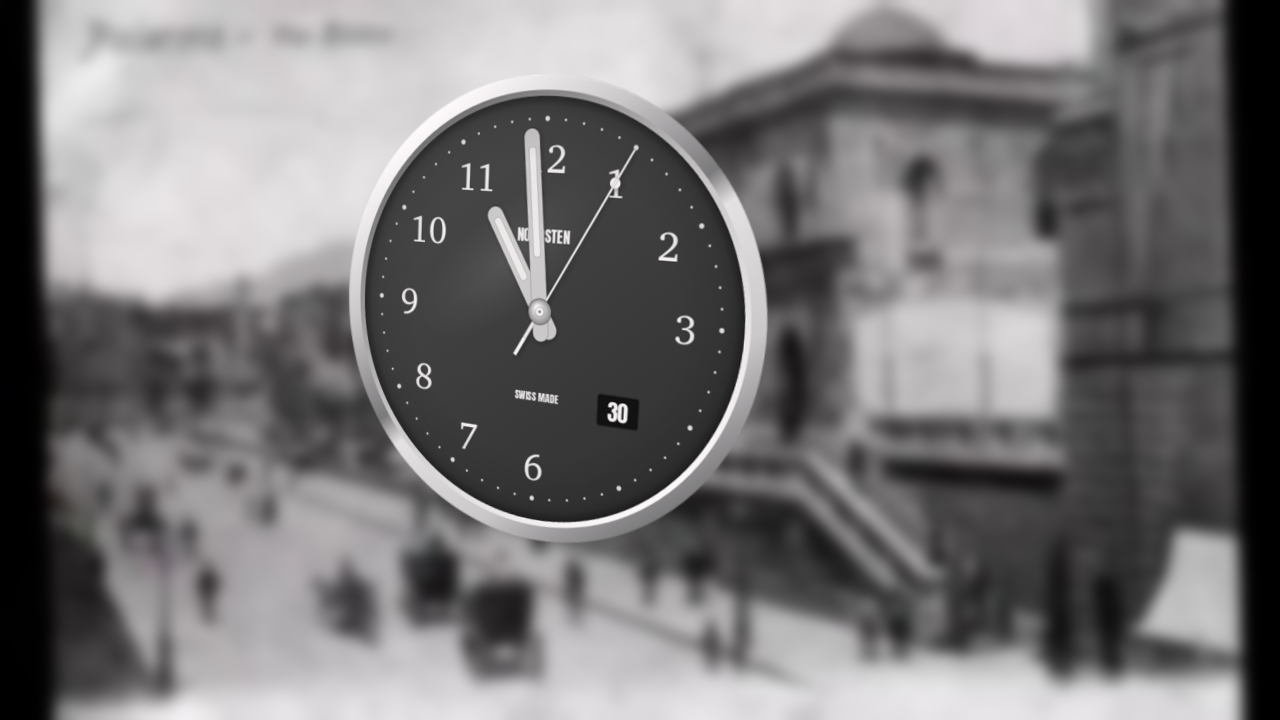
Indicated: 10 h 59 min 05 s
